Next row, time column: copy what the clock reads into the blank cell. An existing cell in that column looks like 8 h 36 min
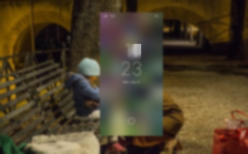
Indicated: 11 h 23 min
